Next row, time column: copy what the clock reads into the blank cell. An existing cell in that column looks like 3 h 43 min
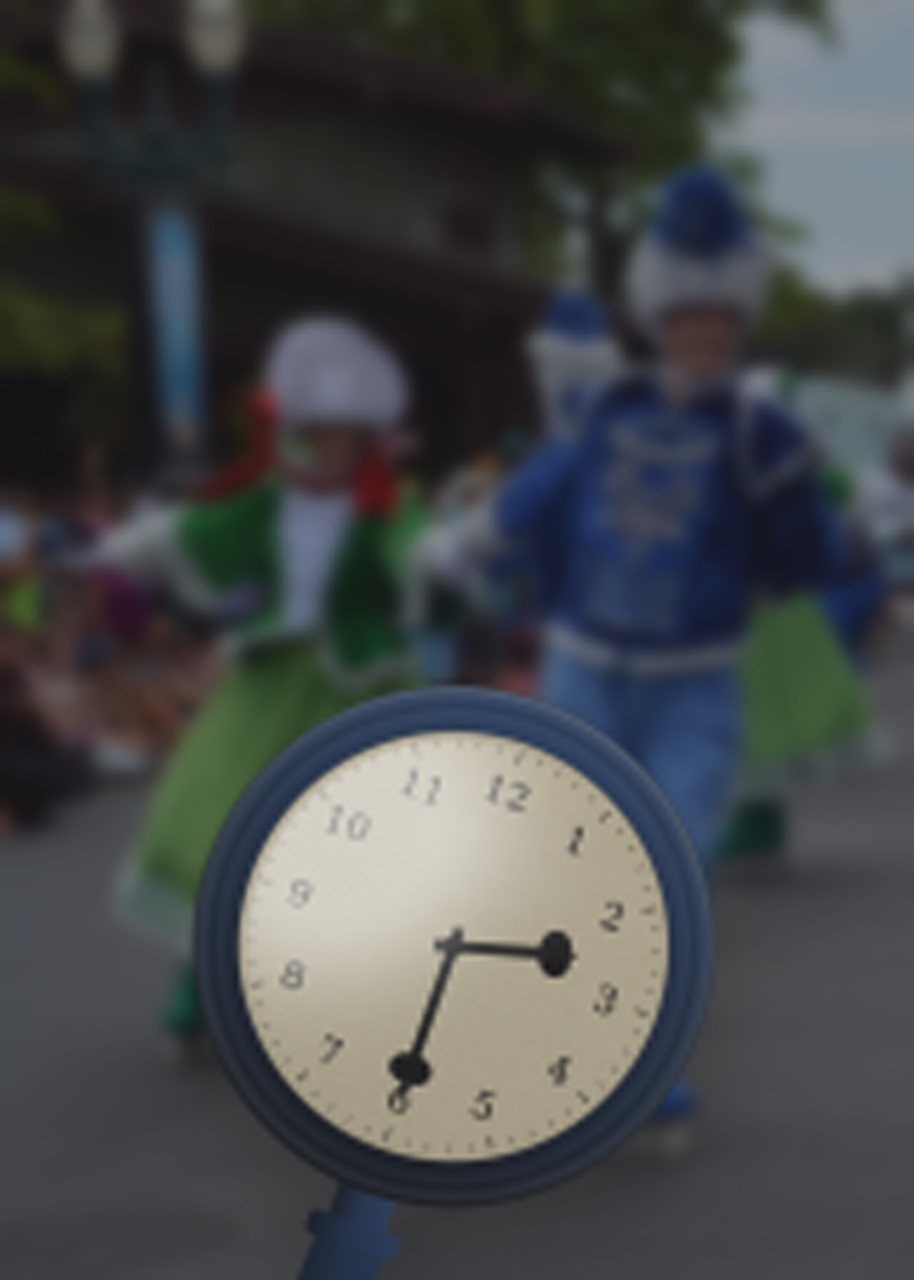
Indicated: 2 h 30 min
